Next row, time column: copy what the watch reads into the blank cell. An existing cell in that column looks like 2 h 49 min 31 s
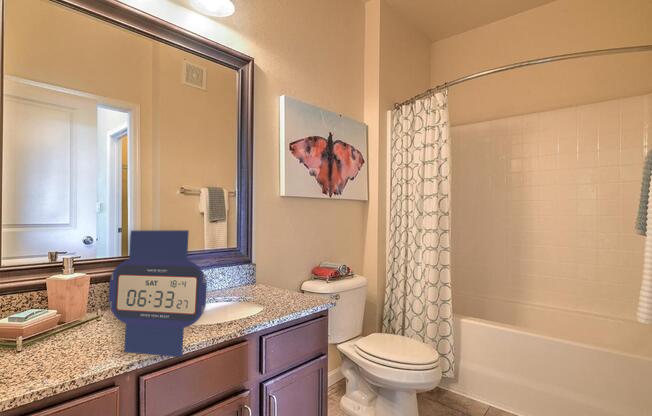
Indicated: 6 h 33 min 27 s
